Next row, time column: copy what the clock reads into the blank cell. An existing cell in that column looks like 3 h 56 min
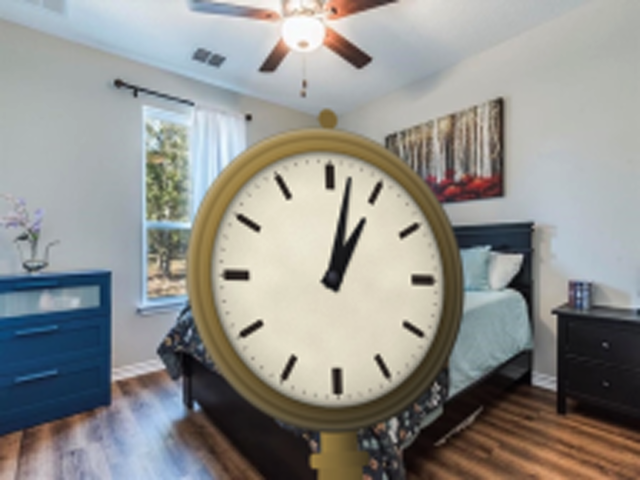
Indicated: 1 h 02 min
